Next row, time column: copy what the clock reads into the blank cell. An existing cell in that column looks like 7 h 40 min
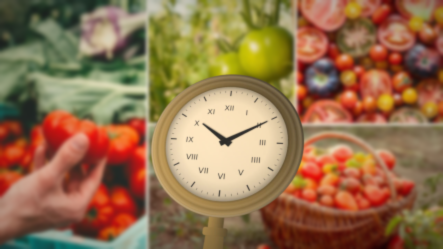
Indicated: 10 h 10 min
